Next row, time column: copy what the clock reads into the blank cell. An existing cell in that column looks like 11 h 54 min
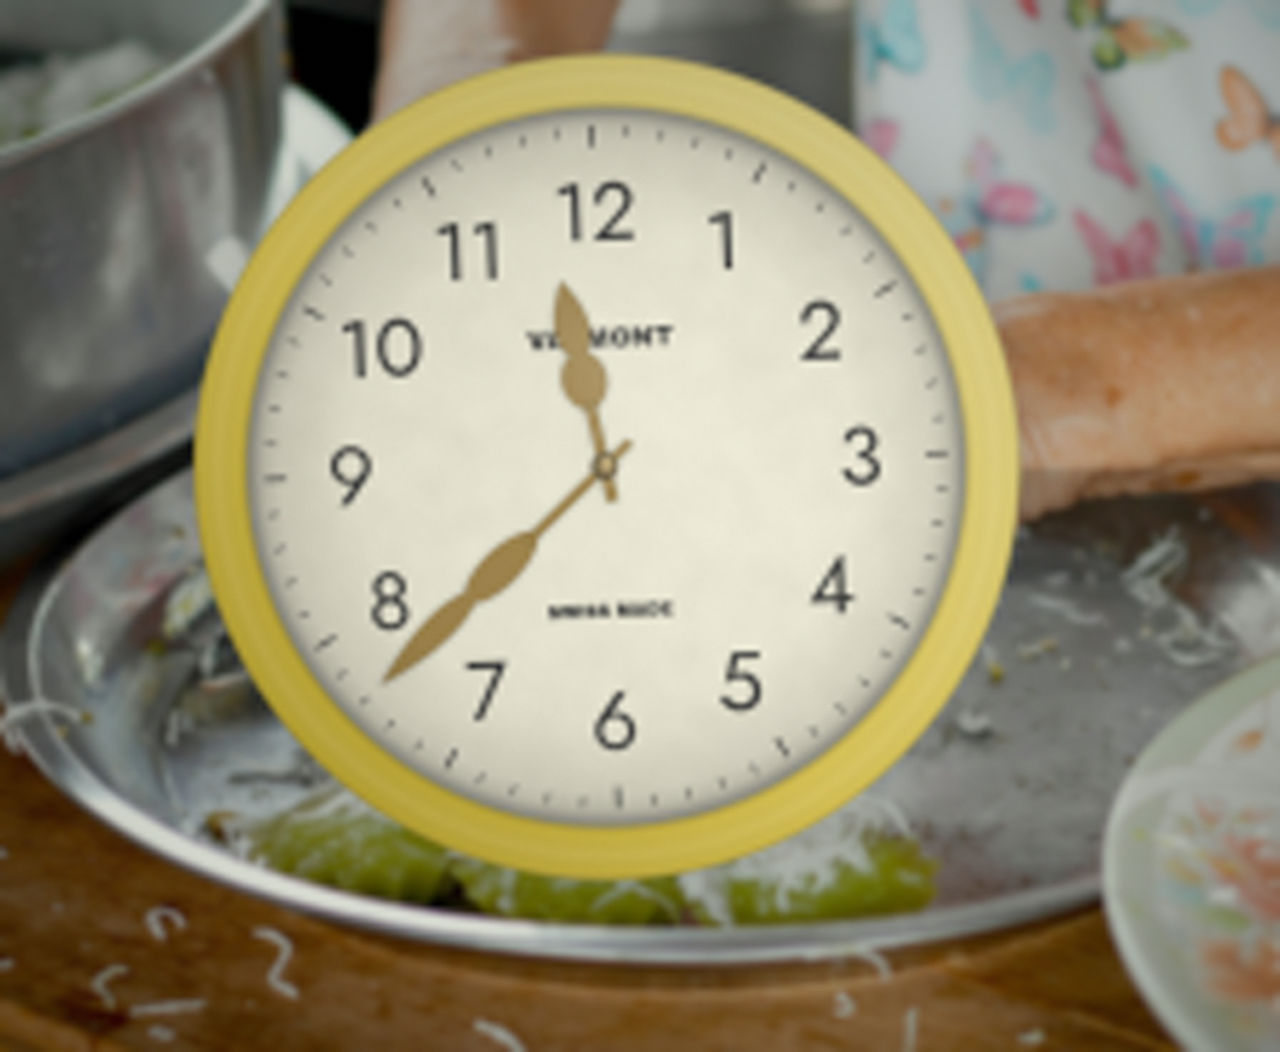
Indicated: 11 h 38 min
